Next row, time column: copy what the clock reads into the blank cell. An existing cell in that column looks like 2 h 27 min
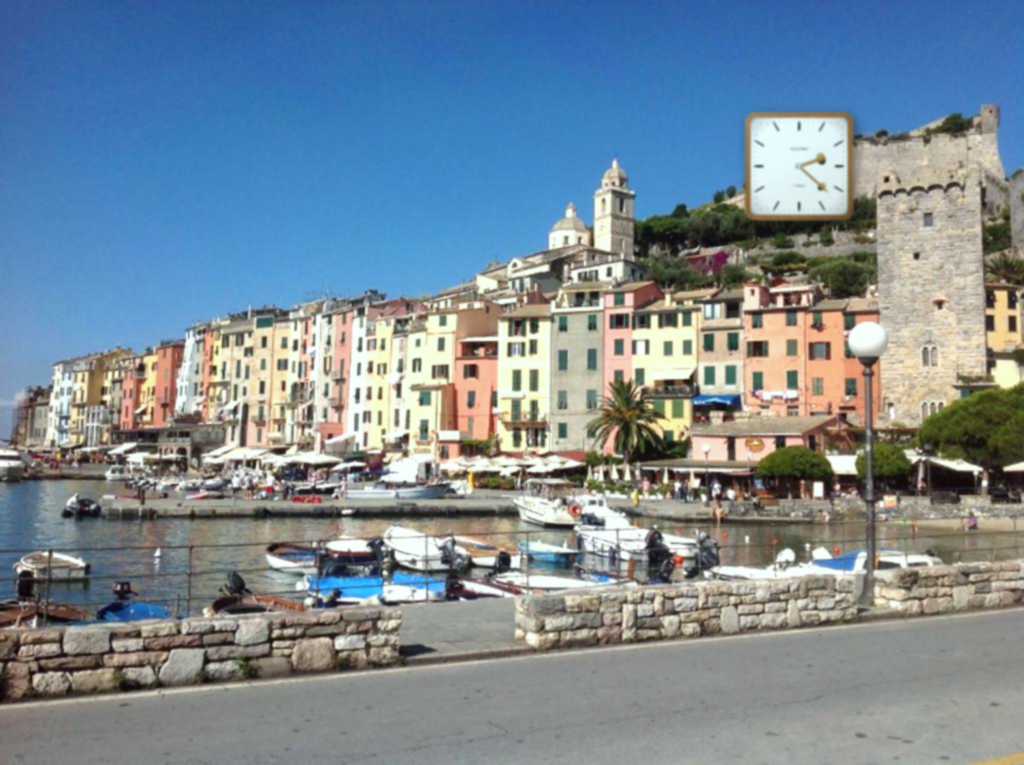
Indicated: 2 h 22 min
